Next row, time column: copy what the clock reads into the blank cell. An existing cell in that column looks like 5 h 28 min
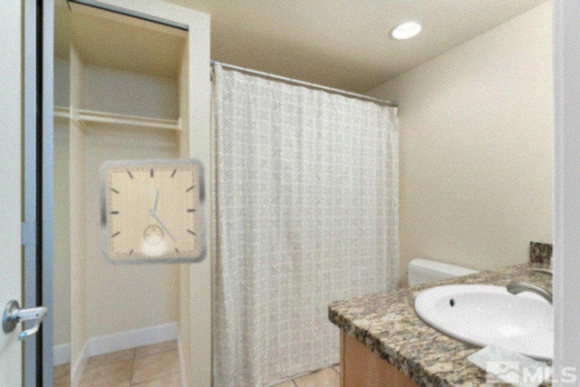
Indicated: 12 h 24 min
